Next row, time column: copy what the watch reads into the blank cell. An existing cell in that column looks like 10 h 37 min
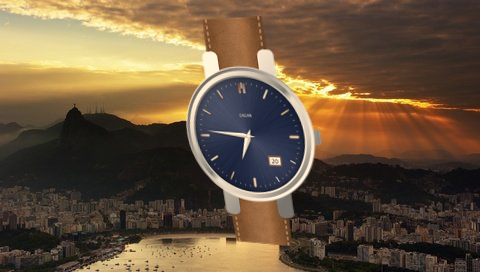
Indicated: 6 h 46 min
